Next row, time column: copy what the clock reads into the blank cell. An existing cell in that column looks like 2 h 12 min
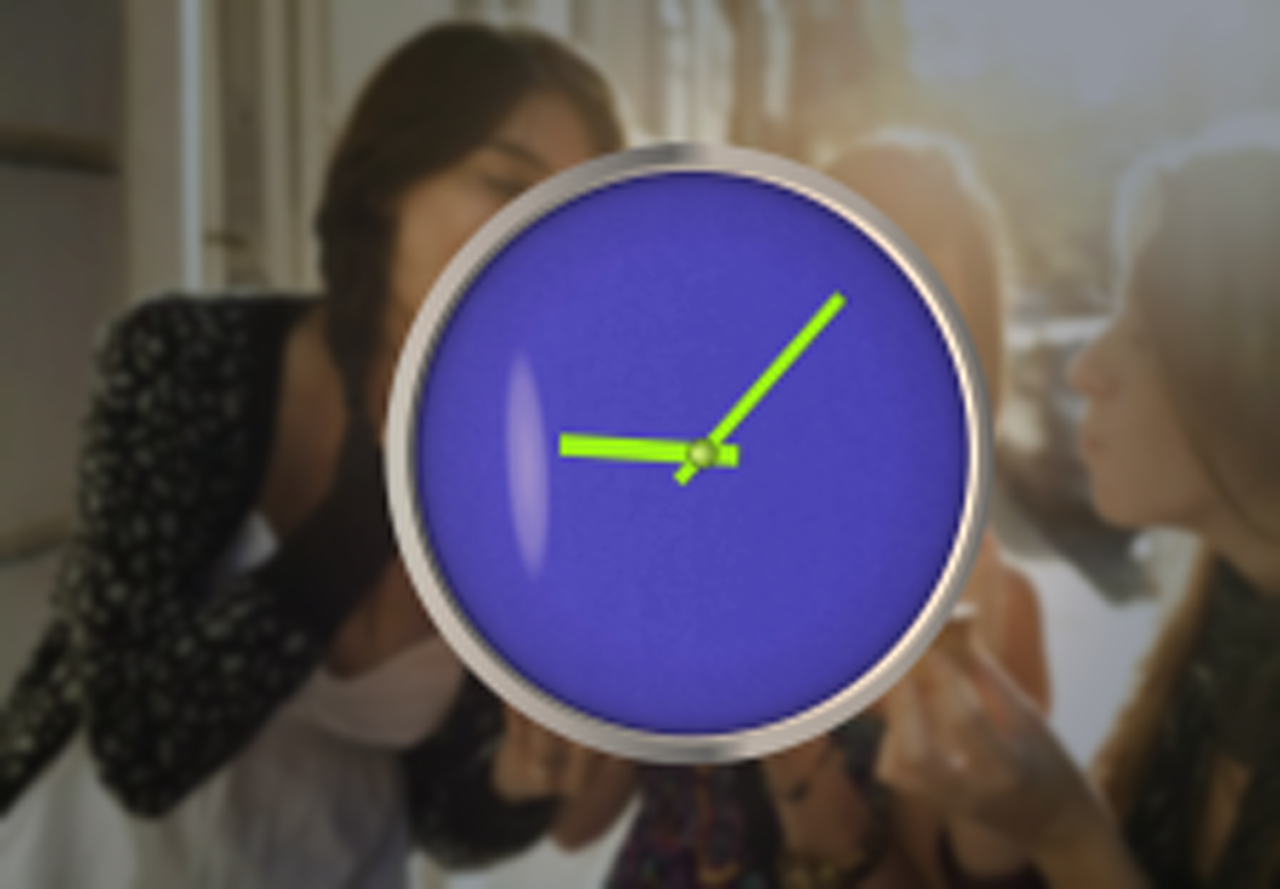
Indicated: 9 h 07 min
